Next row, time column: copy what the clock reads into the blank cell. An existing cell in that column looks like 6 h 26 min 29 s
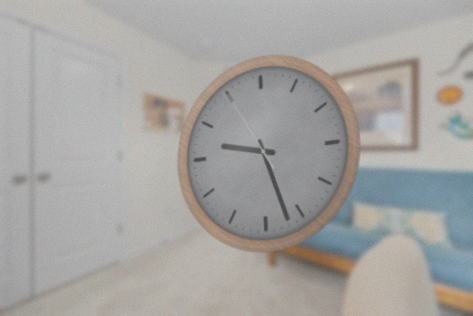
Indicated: 9 h 26 min 55 s
